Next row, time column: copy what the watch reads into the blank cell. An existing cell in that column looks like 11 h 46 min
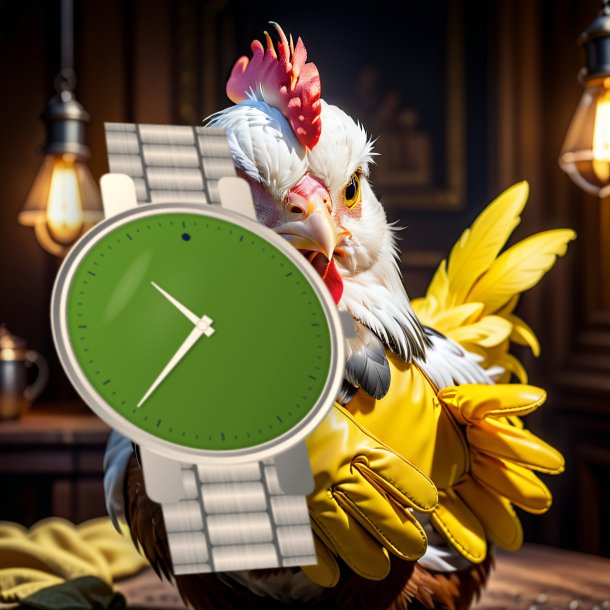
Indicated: 10 h 37 min
